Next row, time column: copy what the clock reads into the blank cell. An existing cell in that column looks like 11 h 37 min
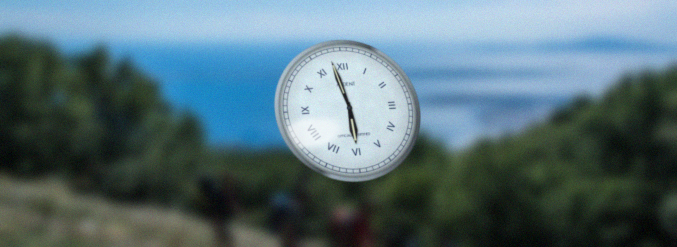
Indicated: 5 h 58 min
